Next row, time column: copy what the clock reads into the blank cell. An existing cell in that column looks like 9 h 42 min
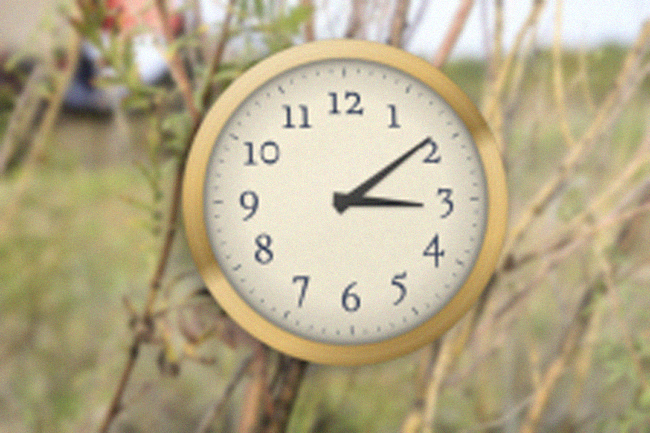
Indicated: 3 h 09 min
